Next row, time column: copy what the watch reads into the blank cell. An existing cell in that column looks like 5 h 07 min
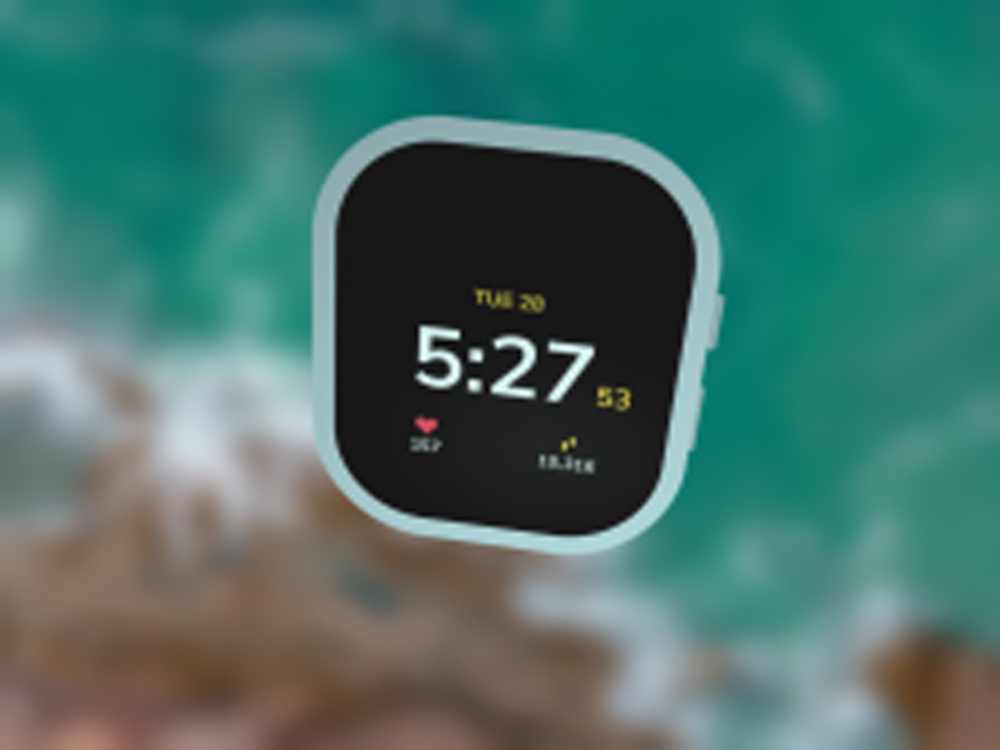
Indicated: 5 h 27 min
